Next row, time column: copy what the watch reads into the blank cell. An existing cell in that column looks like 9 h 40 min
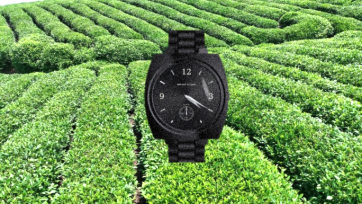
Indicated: 4 h 20 min
